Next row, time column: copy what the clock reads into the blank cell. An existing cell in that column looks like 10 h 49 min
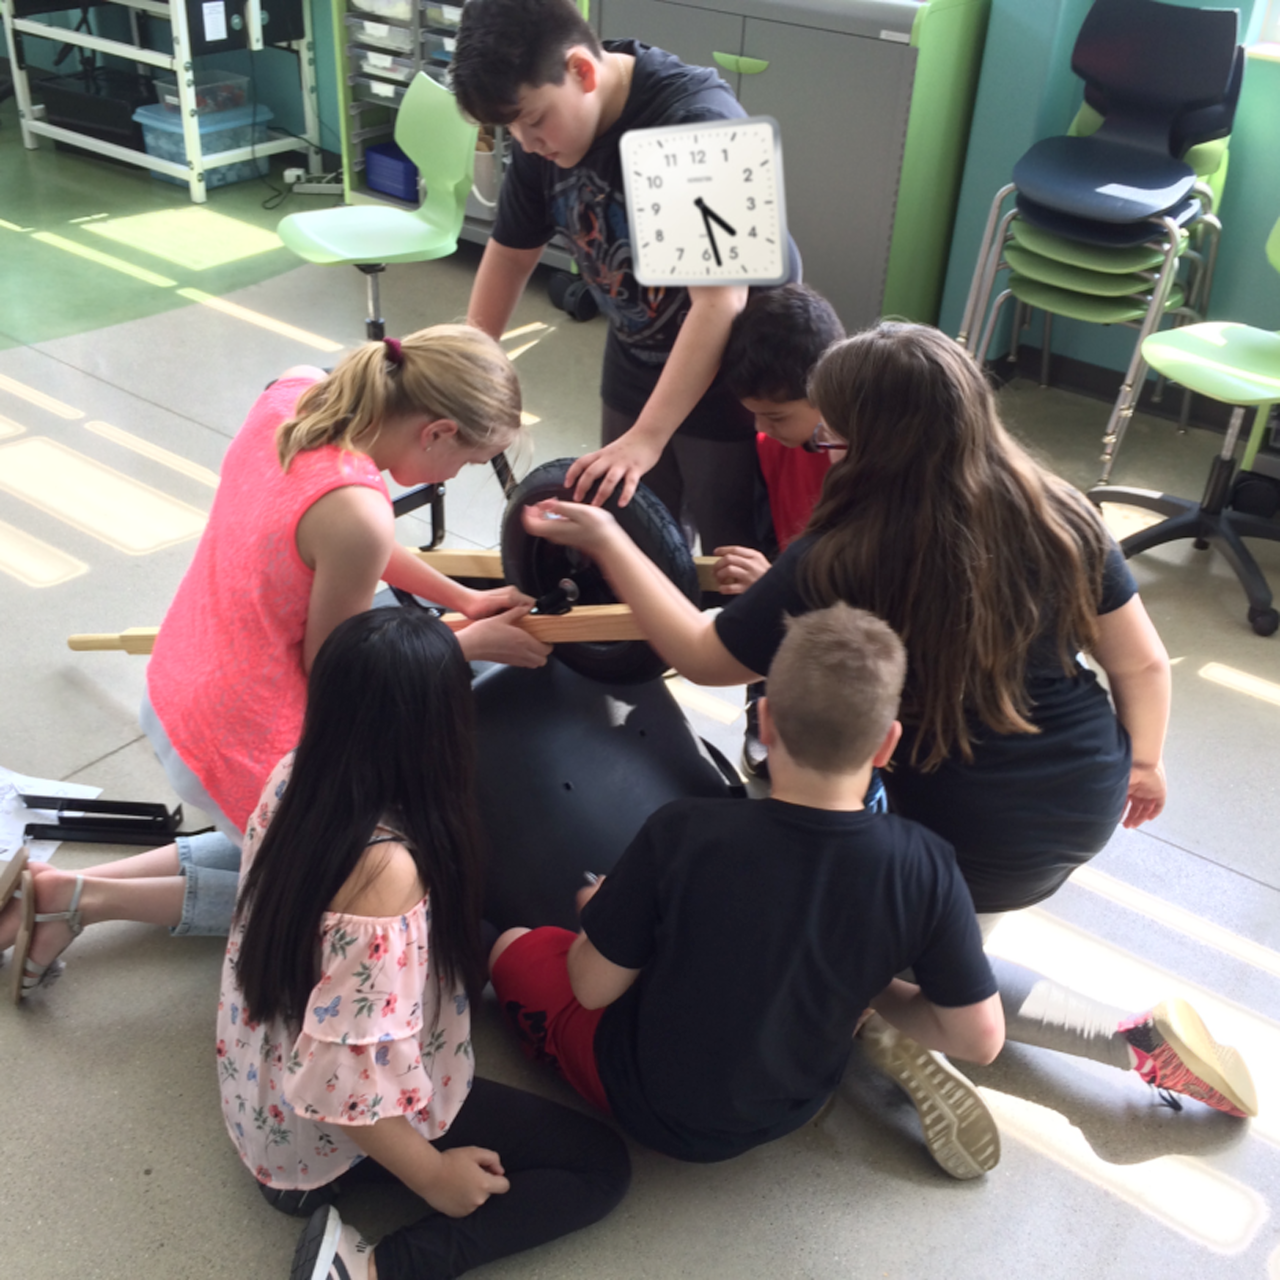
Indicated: 4 h 28 min
